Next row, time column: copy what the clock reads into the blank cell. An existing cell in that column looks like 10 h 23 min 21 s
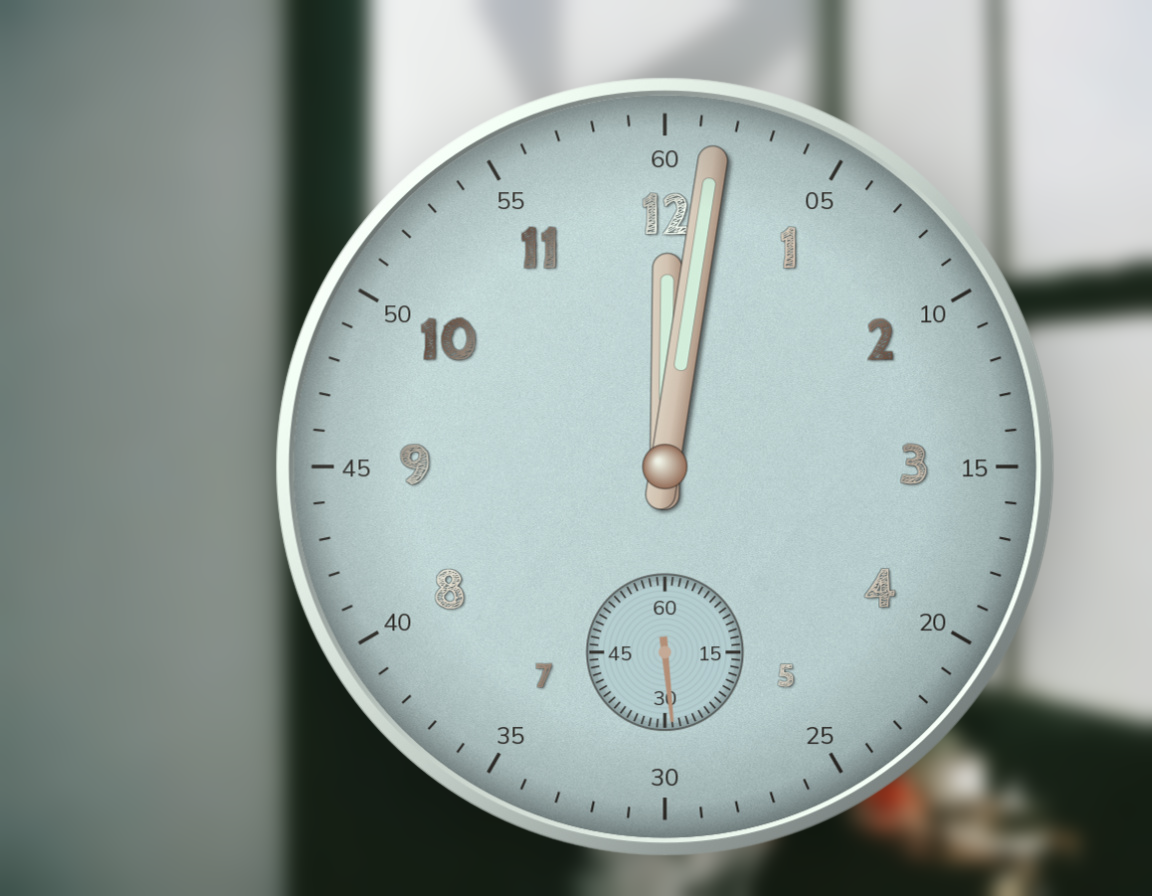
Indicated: 12 h 01 min 29 s
